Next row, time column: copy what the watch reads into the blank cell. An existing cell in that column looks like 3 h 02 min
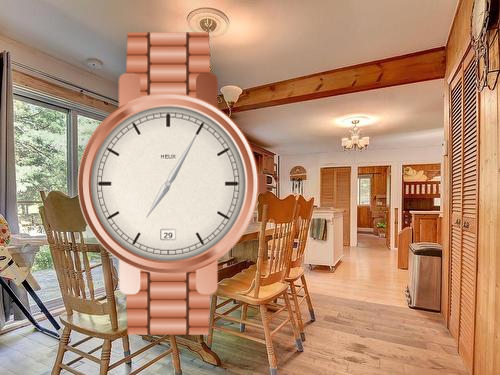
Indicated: 7 h 05 min
